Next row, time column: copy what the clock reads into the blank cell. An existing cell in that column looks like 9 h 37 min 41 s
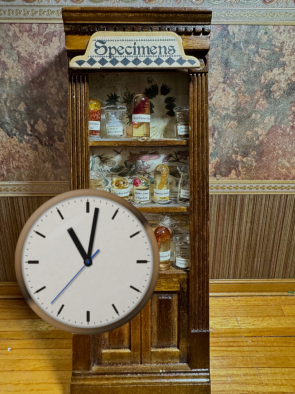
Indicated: 11 h 01 min 37 s
